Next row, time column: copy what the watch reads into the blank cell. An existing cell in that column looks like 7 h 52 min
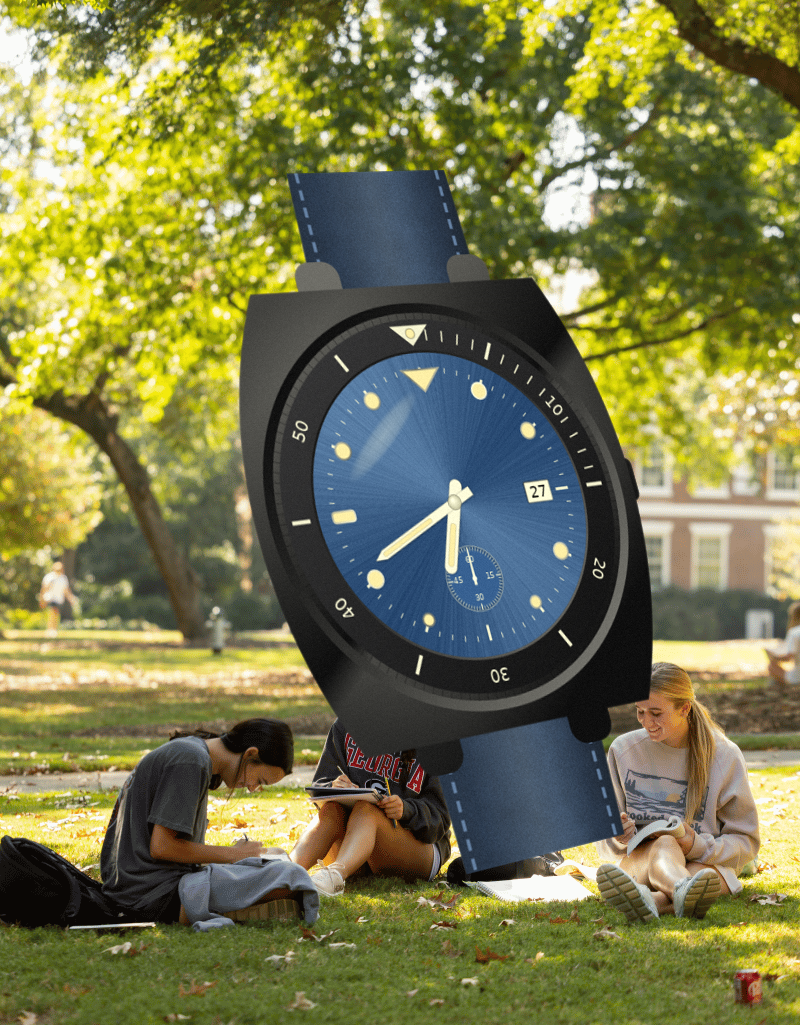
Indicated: 6 h 41 min
